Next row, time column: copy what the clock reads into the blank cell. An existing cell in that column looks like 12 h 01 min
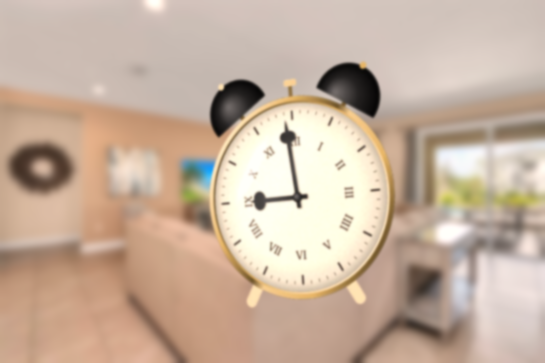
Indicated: 8 h 59 min
